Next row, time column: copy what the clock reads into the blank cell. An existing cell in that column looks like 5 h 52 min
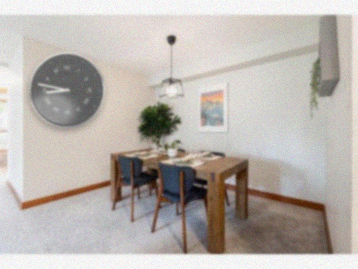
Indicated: 8 h 47 min
